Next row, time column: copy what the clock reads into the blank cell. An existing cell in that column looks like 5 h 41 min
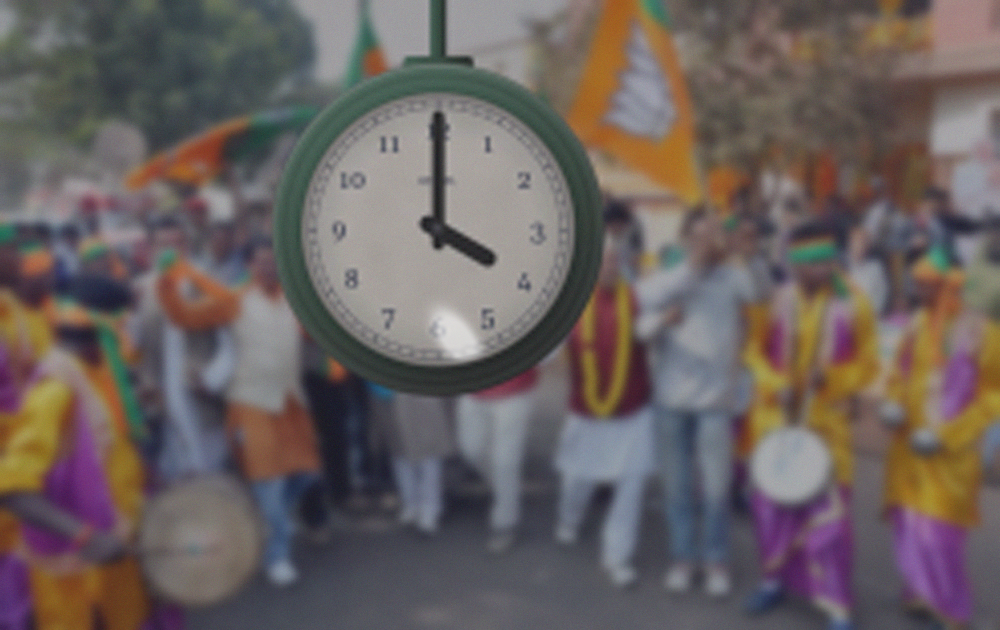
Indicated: 4 h 00 min
